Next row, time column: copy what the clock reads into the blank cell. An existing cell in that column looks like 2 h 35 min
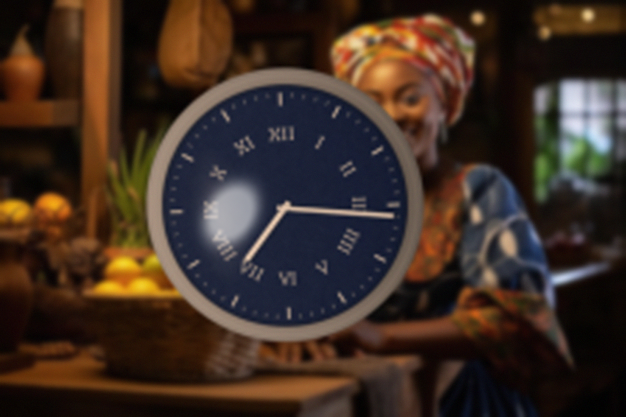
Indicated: 7 h 16 min
